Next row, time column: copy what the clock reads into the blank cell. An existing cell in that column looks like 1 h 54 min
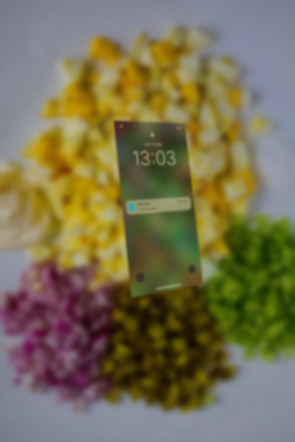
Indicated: 13 h 03 min
